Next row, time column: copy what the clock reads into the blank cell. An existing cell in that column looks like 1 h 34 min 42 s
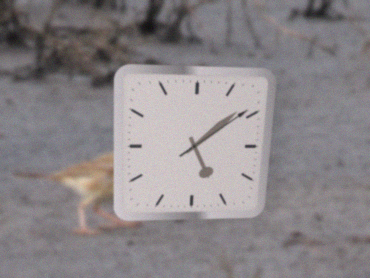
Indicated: 5 h 08 min 09 s
